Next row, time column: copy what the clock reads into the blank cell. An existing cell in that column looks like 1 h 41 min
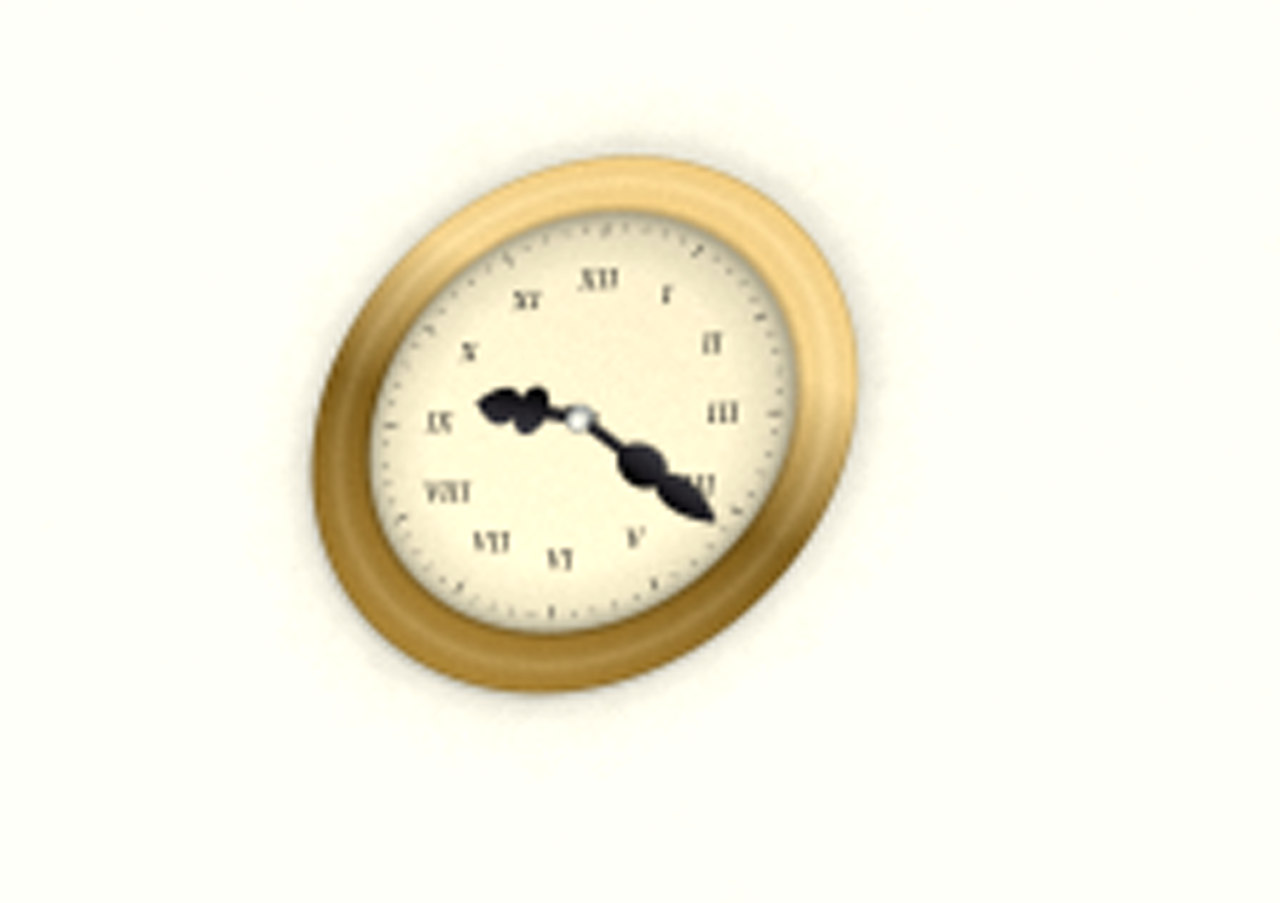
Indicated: 9 h 21 min
